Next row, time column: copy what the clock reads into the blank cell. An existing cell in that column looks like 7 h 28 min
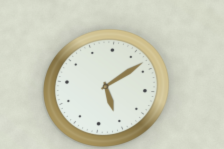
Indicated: 5 h 08 min
